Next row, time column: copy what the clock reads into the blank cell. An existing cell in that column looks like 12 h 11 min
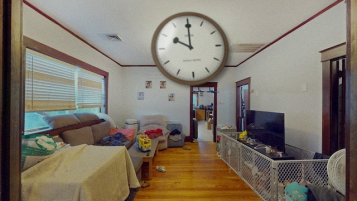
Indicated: 10 h 00 min
